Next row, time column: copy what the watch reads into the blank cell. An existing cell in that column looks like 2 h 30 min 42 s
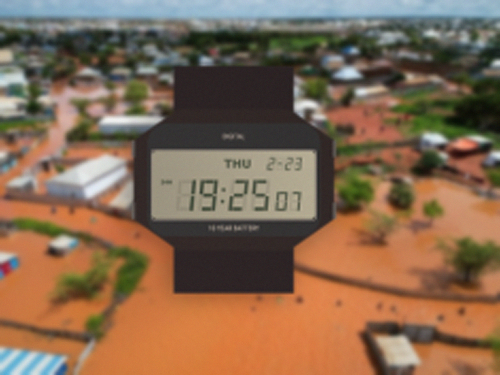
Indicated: 19 h 25 min 07 s
